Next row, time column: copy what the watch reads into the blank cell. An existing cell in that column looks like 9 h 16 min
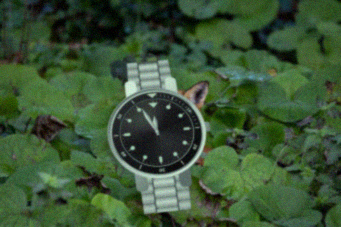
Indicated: 11 h 56 min
